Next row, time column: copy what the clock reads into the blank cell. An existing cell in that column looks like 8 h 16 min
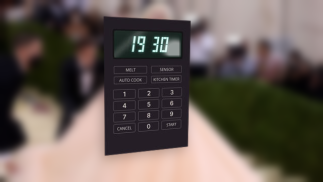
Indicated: 19 h 30 min
